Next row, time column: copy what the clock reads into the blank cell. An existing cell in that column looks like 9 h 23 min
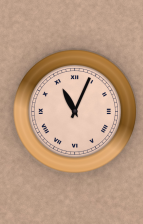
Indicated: 11 h 04 min
